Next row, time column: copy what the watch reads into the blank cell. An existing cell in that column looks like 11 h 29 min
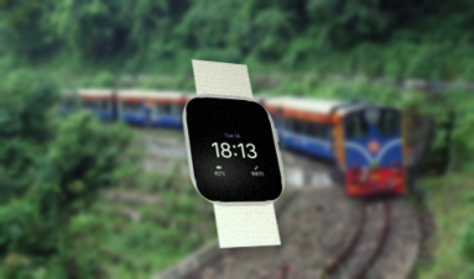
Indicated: 18 h 13 min
